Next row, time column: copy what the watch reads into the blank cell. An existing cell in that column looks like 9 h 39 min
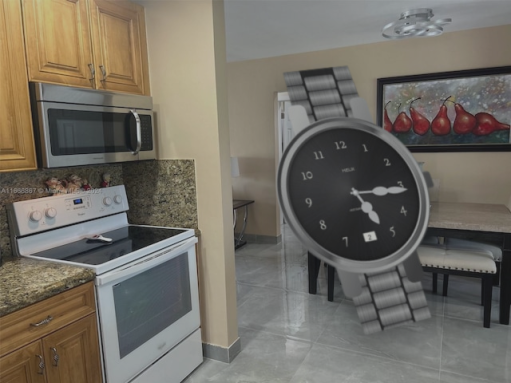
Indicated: 5 h 16 min
